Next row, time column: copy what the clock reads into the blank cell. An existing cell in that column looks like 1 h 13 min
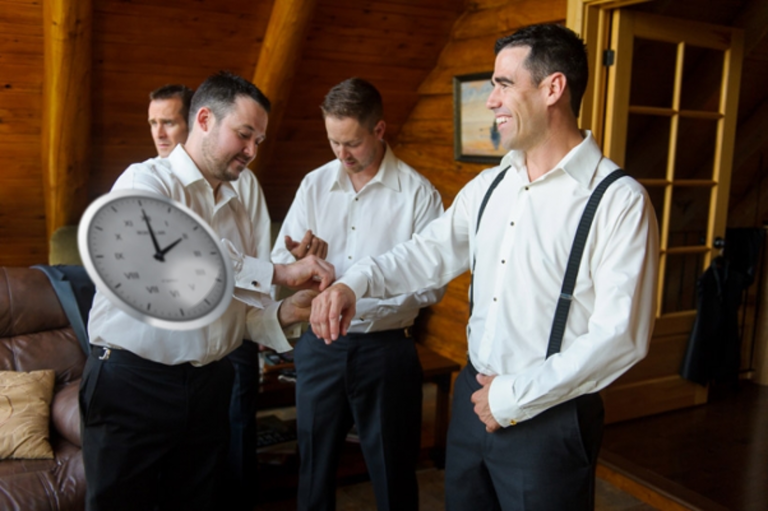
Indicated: 2 h 00 min
